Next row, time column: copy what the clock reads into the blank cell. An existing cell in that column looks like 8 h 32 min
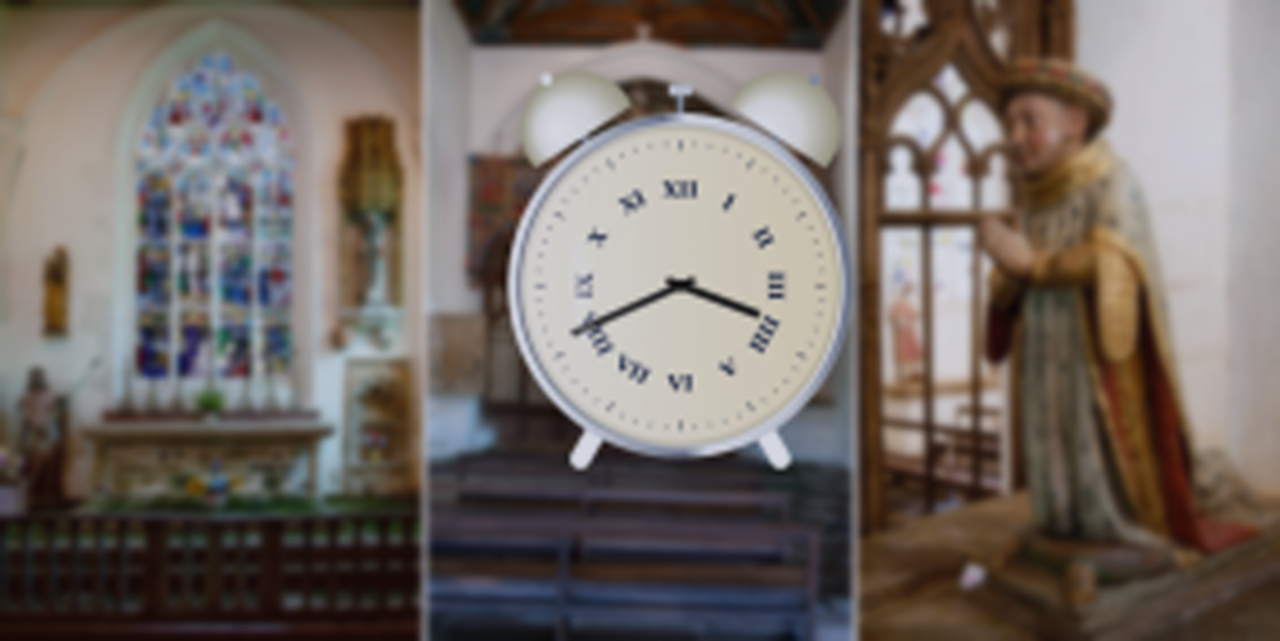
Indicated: 3 h 41 min
